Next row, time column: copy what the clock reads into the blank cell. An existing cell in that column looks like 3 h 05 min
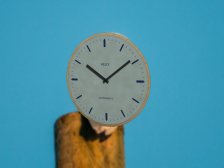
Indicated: 10 h 09 min
